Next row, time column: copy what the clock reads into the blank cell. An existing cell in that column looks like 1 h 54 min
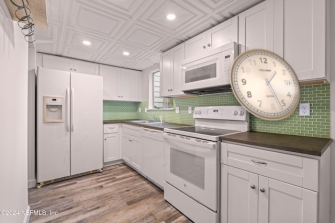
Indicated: 1 h 27 min
